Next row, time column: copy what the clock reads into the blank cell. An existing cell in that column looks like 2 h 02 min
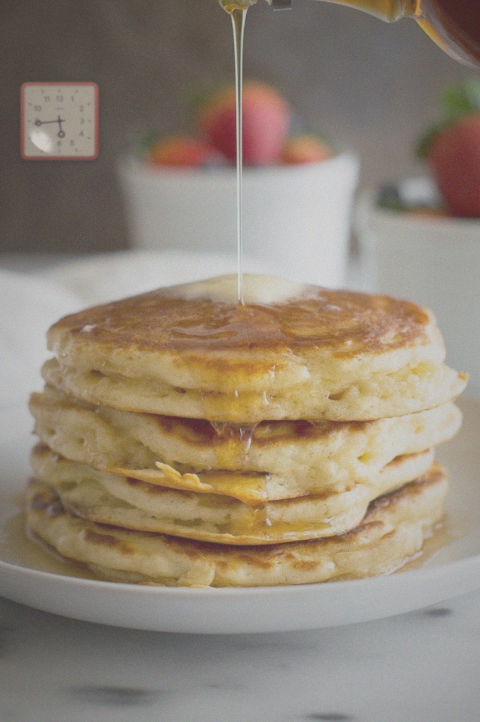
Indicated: 5 h 44 min
